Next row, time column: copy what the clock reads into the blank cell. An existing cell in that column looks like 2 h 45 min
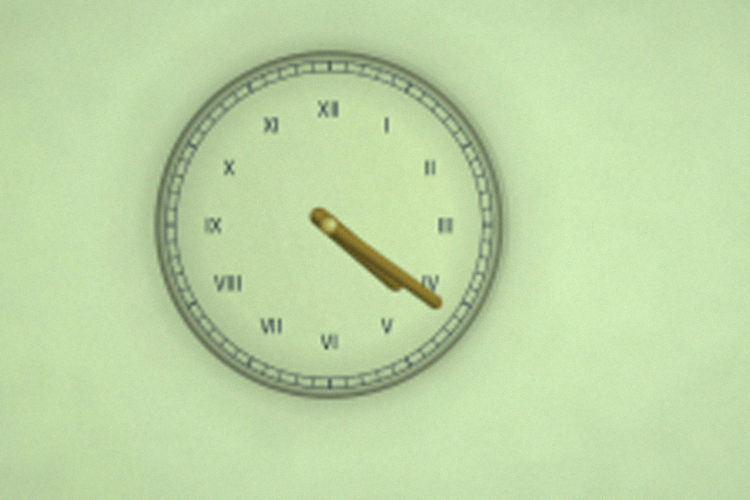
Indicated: 4 h 21 min
